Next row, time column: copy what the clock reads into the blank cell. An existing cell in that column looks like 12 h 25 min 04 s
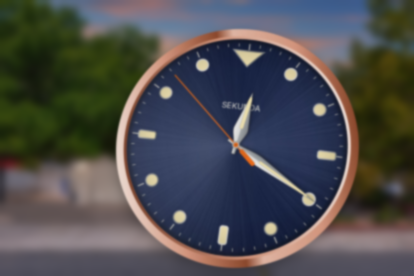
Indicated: 12 h 19 min 52 s
